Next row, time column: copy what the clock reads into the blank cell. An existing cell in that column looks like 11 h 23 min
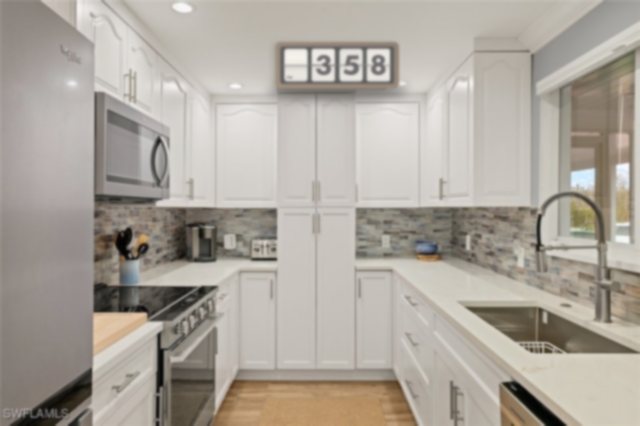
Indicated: 3 h 58 min
